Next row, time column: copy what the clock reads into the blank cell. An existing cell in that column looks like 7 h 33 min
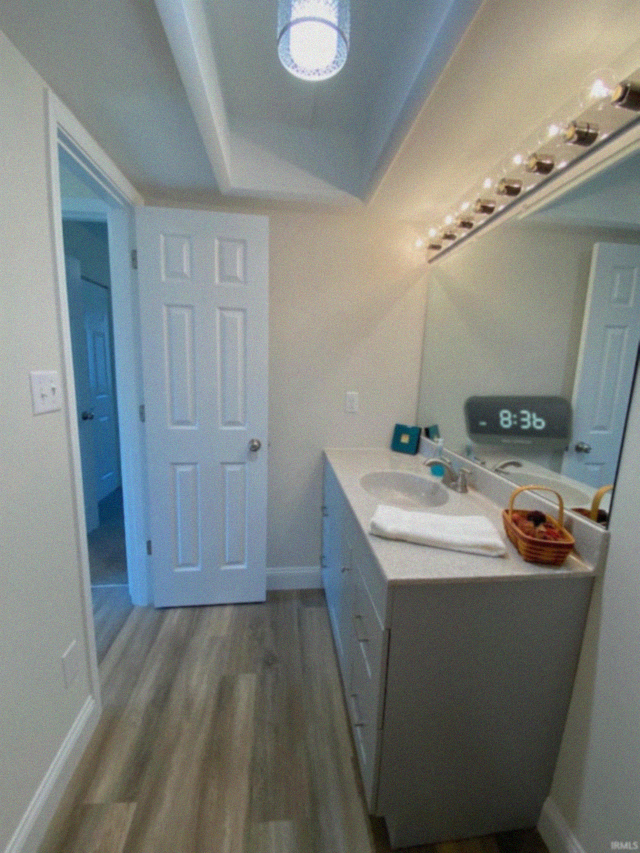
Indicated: 8 h 36 min
